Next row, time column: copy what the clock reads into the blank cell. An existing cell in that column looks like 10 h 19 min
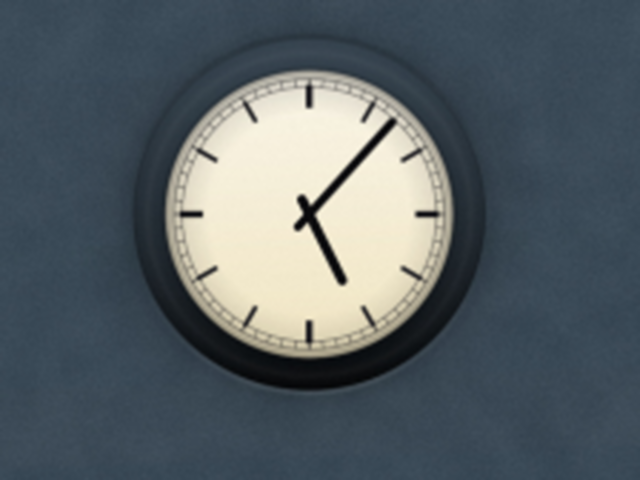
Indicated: 5 h 07 min
